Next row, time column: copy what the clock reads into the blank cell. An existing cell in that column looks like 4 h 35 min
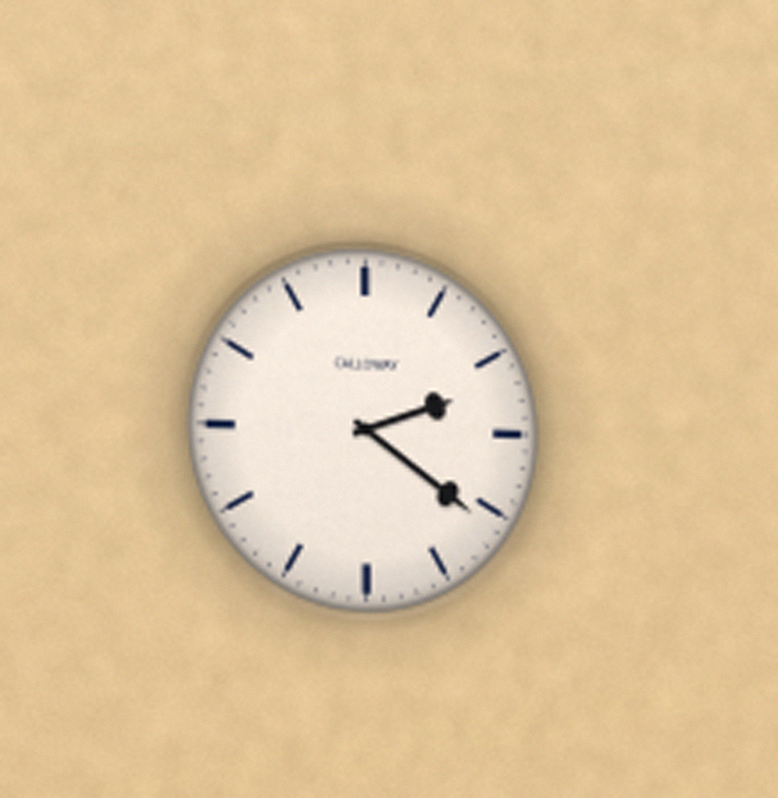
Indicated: 2 h 21 min
